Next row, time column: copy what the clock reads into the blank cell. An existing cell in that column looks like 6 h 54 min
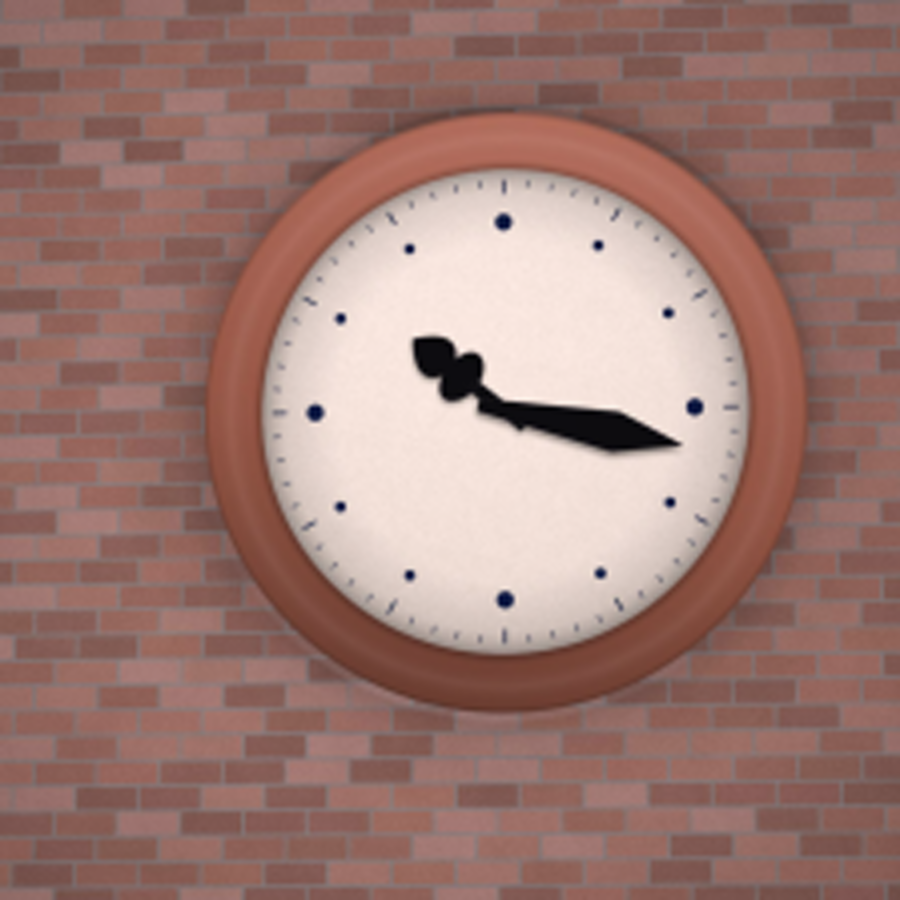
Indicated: 10 h 17 min
